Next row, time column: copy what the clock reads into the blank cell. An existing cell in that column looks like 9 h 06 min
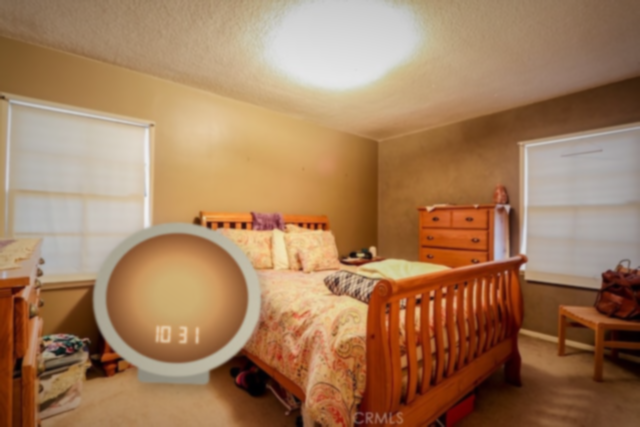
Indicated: 10 h 31 min
